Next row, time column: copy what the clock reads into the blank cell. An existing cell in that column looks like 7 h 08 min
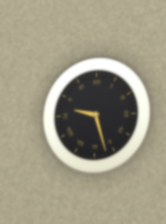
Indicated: 9 h 27 min
